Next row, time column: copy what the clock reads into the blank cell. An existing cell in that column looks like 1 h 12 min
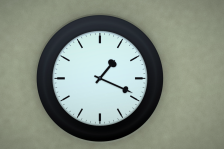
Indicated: 1 h 19 min
